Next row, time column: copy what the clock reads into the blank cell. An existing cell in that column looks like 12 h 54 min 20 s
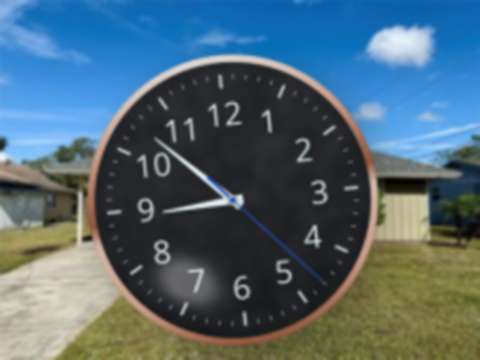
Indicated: 8 h 52 min 23 s
